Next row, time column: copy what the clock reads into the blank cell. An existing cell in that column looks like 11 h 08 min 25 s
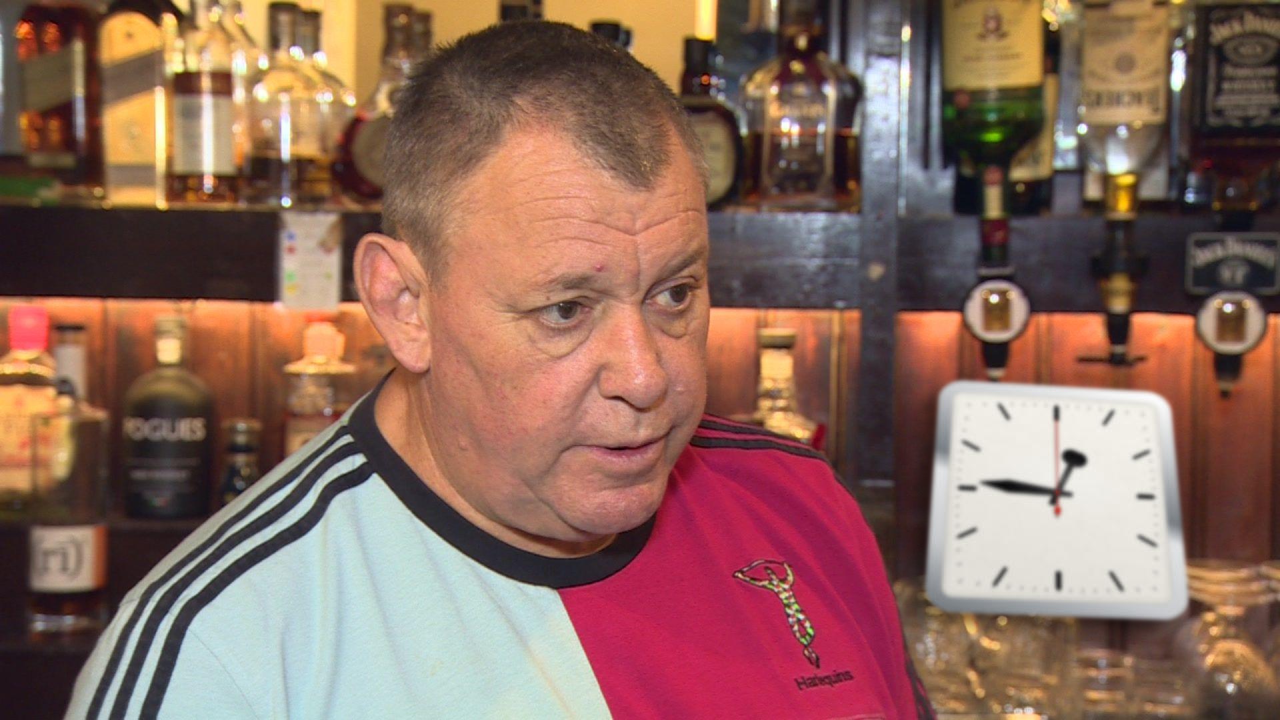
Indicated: 12 h 46 min 00 s
